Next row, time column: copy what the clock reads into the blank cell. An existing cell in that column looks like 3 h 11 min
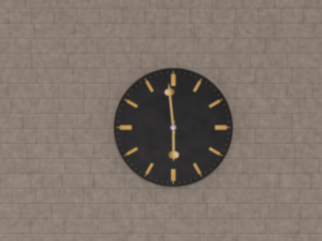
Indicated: 5 h 59 min
